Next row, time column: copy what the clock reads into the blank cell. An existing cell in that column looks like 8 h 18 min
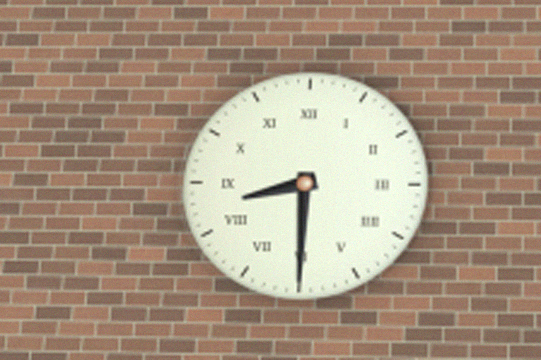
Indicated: 8 h 30 min
